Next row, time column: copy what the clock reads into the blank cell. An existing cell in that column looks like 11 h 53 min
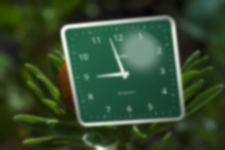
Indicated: 8 h 58 min
